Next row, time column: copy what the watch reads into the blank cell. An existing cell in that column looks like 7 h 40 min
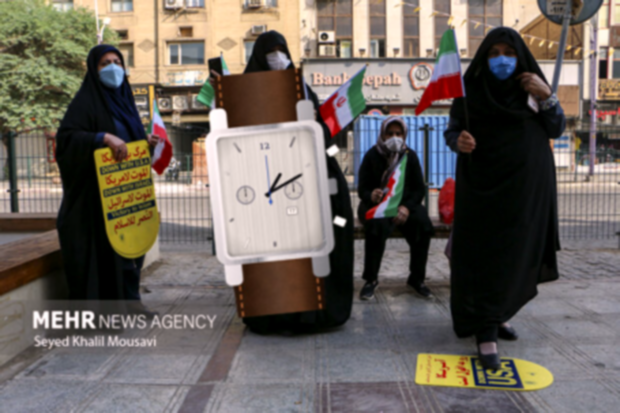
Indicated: 1 h 11 min
